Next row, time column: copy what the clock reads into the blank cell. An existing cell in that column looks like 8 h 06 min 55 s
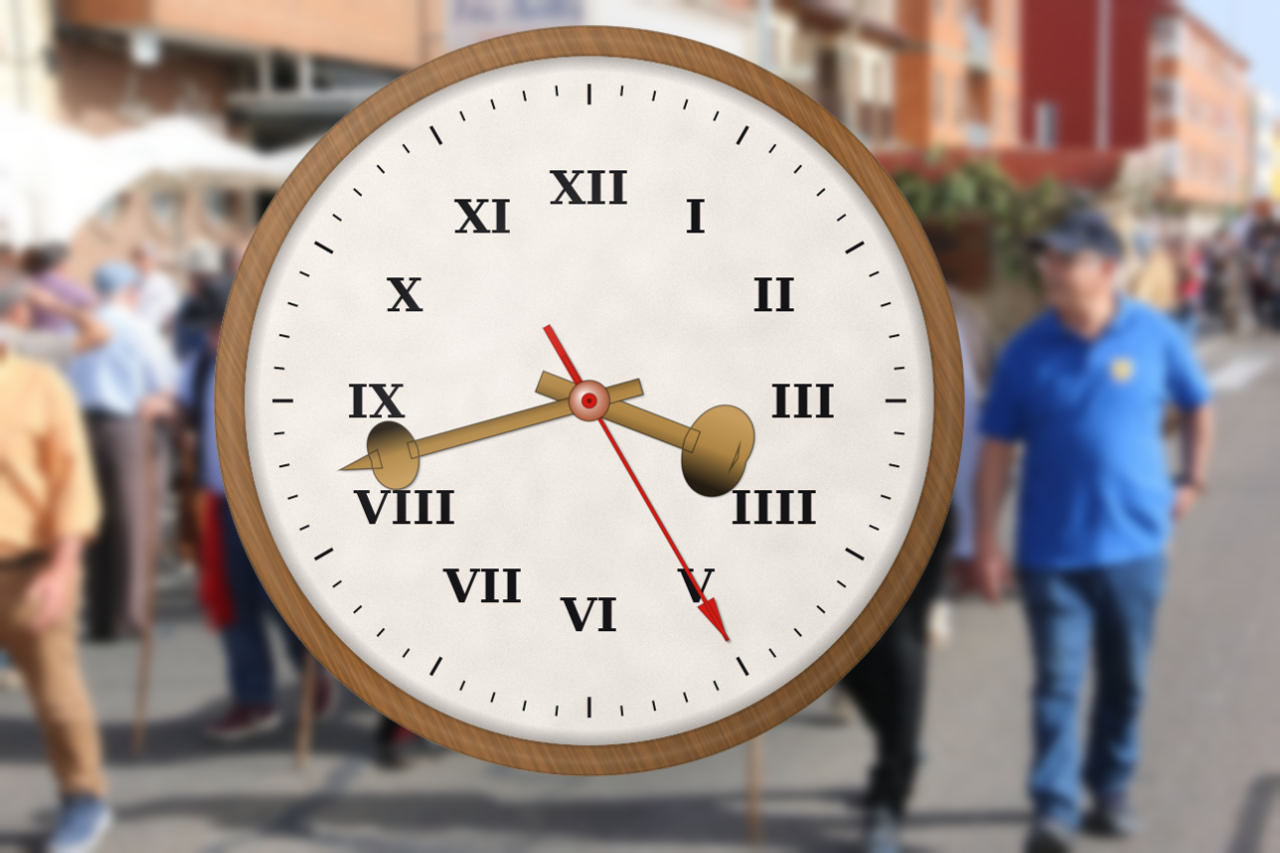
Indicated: 3 h 42 min 25 s
